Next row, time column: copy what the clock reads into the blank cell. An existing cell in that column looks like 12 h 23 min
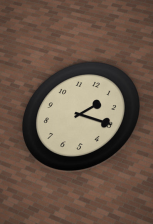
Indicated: 1 h 15 min
